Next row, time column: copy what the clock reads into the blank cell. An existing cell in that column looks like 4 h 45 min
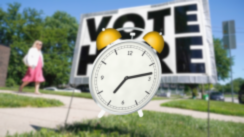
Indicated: 7 h 13 min
